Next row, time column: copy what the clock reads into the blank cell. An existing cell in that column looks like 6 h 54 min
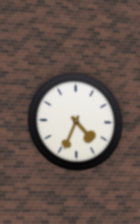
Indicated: 4 h 34 min
